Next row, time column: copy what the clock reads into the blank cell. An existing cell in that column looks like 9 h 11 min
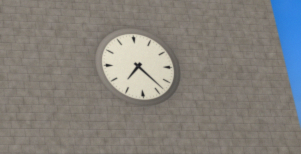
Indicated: 7 h 23 min
